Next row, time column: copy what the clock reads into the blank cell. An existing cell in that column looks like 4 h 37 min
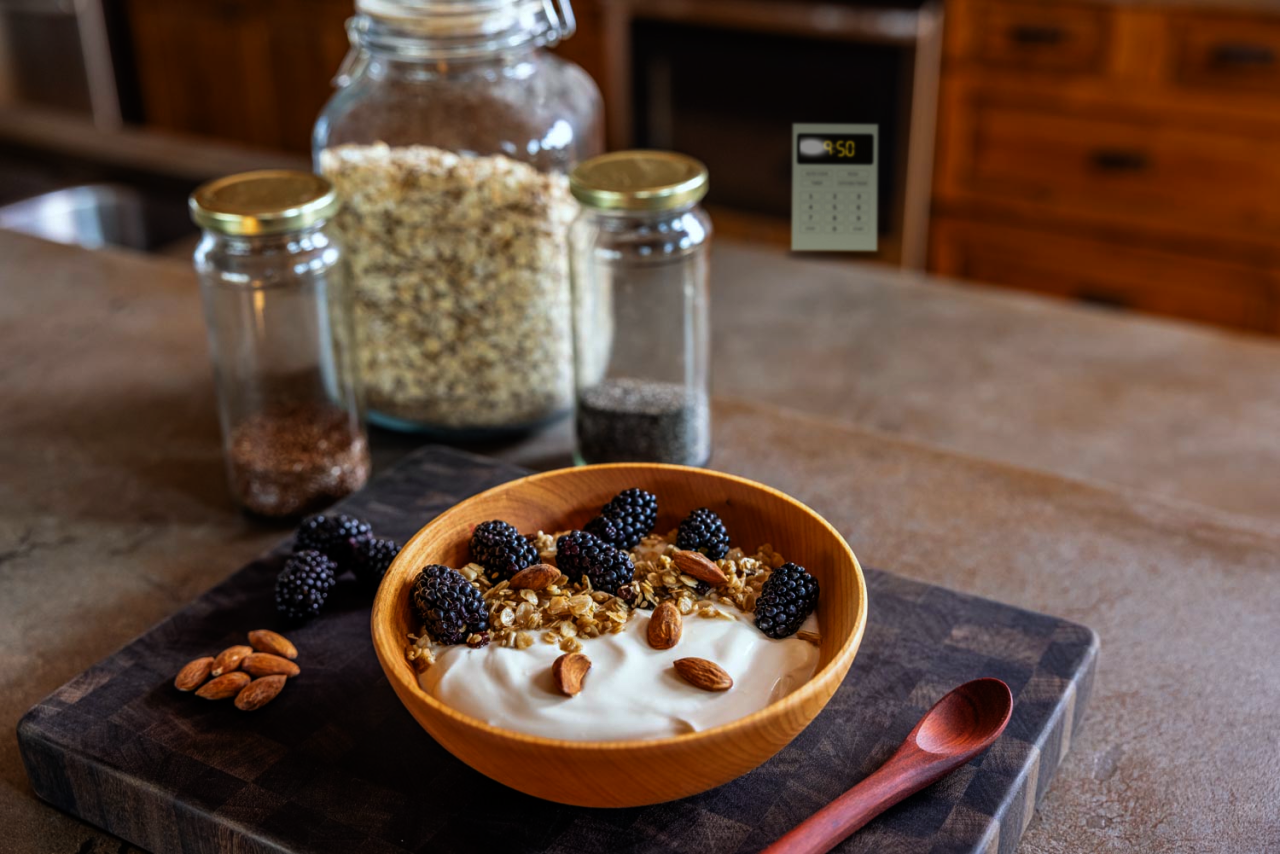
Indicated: 9 h 50 min
